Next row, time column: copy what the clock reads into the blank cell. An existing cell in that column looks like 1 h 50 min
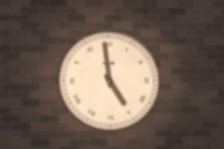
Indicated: 4 h 59 min
